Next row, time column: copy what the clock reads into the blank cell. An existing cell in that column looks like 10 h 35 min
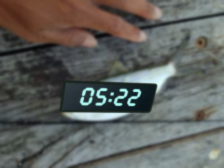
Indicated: 5 h 22 min
